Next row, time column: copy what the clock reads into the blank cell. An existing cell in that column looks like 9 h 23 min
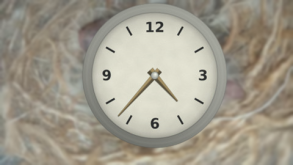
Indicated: 4 h 37 min
